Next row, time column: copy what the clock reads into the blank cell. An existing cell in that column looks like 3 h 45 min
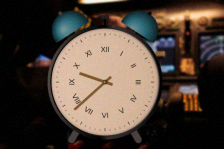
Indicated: 9 h 38 min
